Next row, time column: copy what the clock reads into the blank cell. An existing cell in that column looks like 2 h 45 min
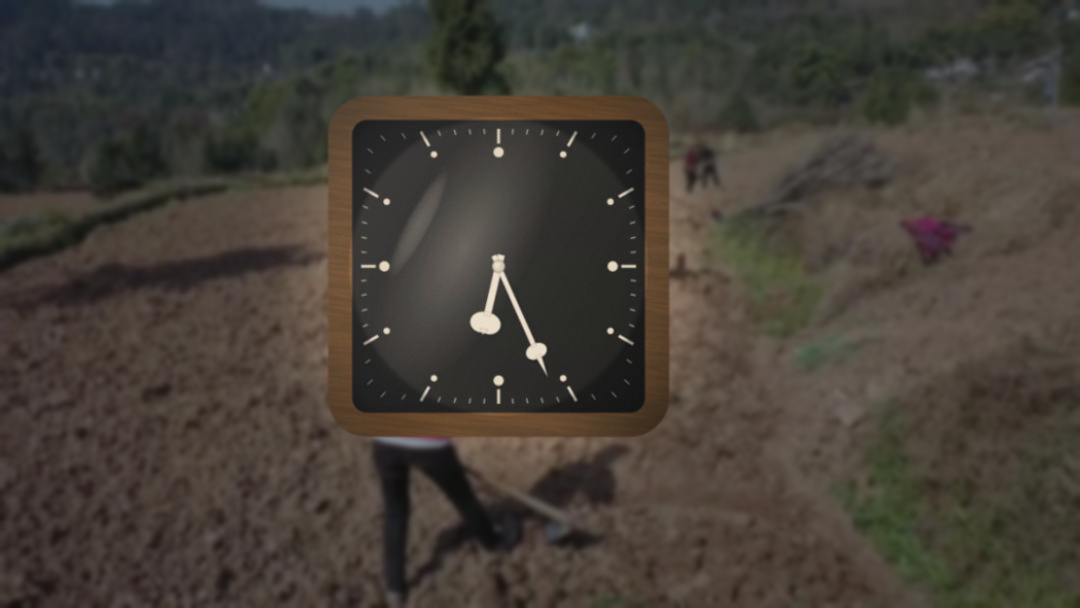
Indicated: 6 h 26 min
